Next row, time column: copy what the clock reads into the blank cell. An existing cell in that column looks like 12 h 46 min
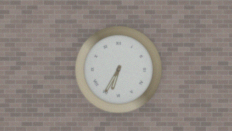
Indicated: 6 h 35 min
